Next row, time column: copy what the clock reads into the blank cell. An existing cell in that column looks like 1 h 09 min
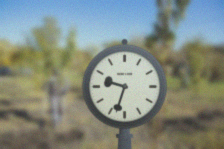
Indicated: 9 h 33 min
